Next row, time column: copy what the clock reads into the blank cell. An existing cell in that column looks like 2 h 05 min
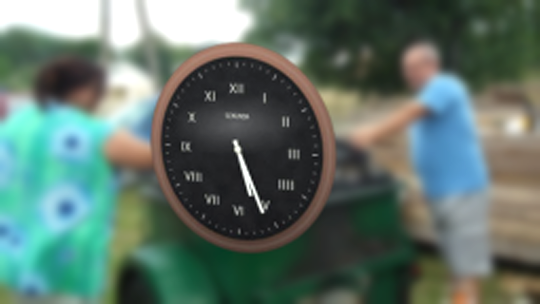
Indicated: 5 h 26 min
